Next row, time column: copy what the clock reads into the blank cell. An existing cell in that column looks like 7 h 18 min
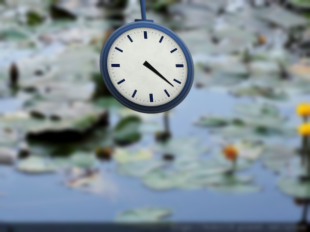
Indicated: 4 h 22 min
